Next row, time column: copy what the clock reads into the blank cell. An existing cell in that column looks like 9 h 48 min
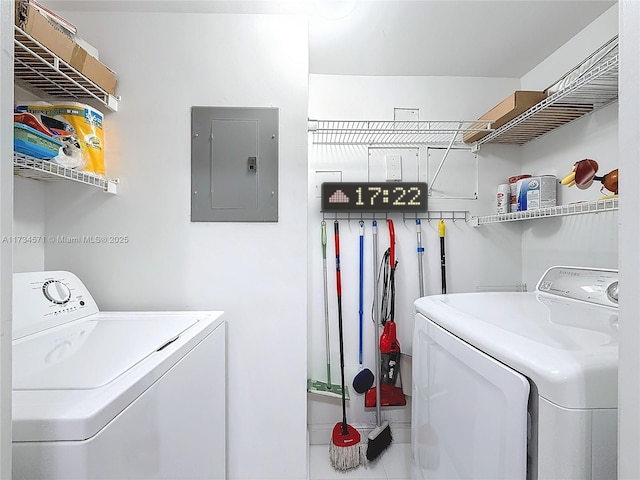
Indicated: 17 h 22 min
